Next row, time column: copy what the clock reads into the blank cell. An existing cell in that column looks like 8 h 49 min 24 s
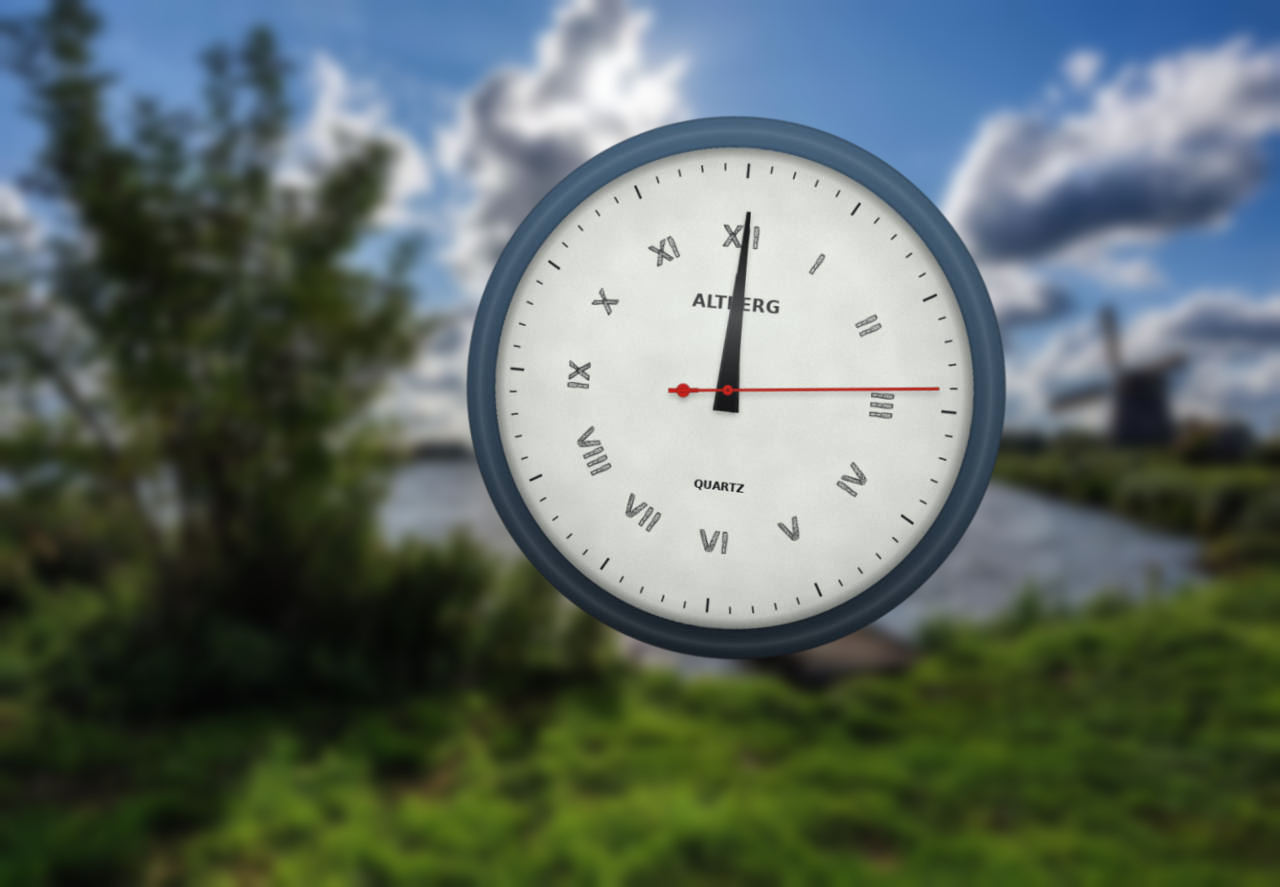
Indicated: 12 h 00 min 14 s
